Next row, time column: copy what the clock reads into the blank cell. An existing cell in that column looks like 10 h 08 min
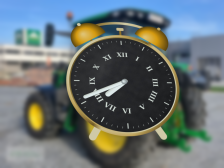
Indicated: 7 h 41 min
